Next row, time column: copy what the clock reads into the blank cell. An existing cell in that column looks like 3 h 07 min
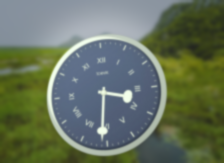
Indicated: 3 h 31 min
